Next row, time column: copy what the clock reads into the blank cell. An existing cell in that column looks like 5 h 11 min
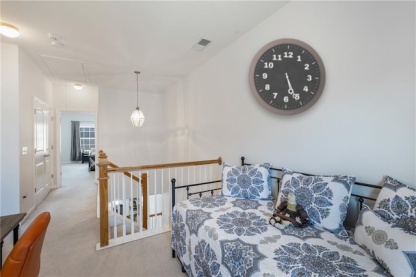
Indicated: 5 h 26 min
